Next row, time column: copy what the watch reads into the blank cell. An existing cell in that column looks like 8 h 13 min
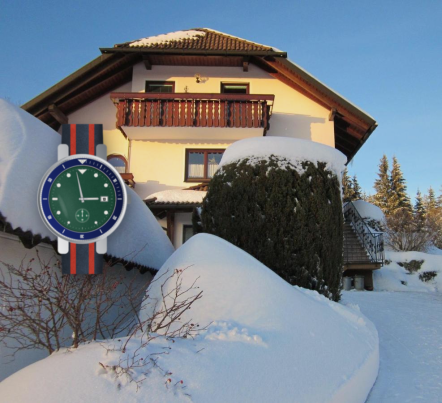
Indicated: 2 h 58 min
